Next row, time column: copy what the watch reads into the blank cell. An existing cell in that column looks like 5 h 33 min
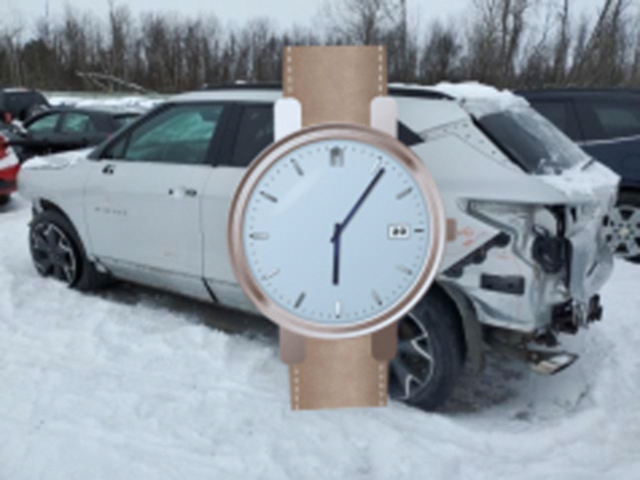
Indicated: 6 h 06 min
